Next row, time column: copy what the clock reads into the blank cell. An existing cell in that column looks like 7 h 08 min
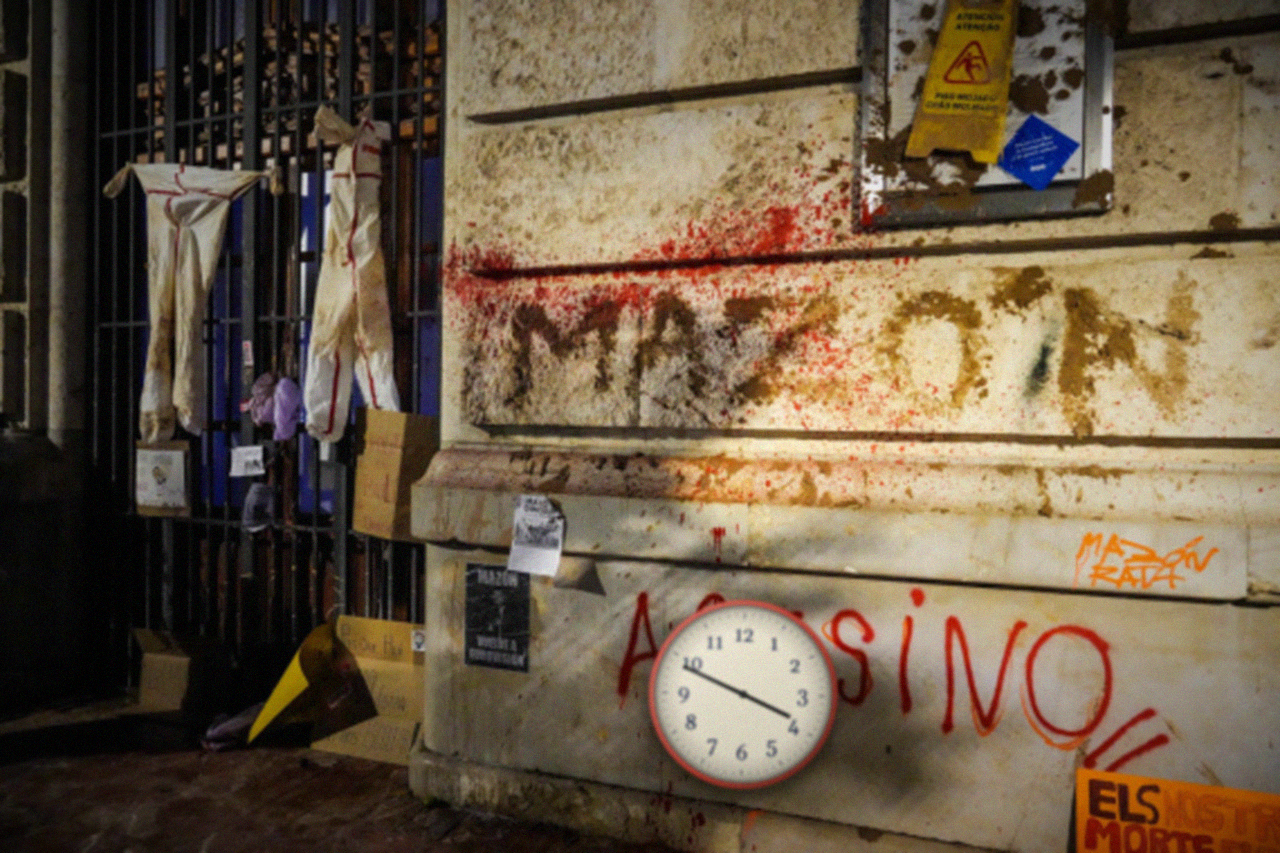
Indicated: 3 h 49 min
